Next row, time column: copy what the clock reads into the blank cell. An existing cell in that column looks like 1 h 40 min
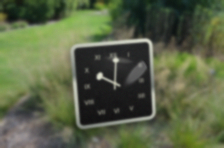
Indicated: 10 h 01 min
